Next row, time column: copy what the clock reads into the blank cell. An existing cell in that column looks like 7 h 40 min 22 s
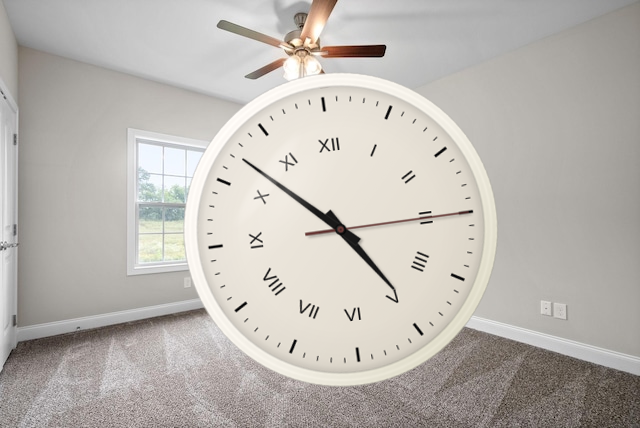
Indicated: 4 h 52 min 15 s
